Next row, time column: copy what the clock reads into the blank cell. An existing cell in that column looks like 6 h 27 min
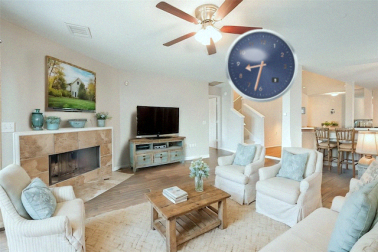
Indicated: 8 h 32 min
